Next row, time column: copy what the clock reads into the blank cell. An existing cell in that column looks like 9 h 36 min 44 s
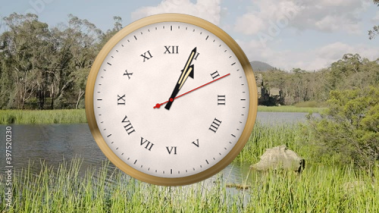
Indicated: 1 h 04 min 11 s
